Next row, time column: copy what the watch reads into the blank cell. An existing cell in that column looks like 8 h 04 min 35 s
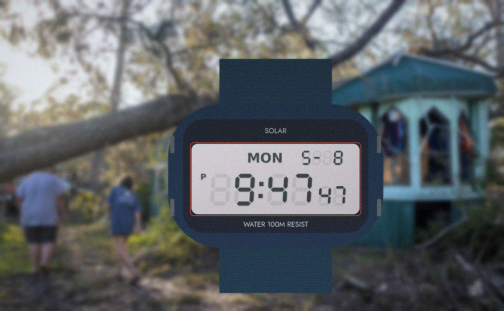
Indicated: 9 h 47 min 47 s
